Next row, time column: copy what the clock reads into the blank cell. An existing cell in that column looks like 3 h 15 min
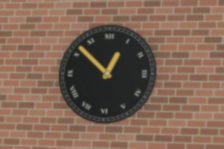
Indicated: 12 h 52 min
